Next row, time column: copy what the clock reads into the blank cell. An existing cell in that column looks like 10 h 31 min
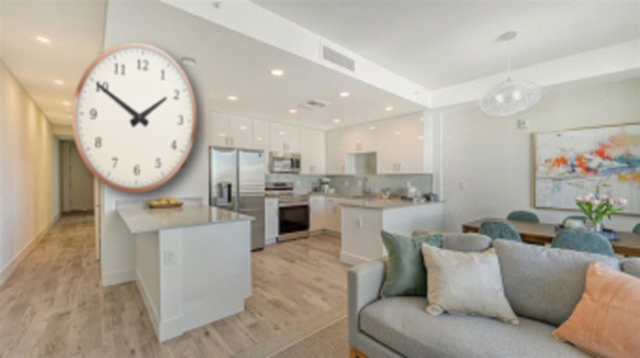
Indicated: 1 h 50 min
